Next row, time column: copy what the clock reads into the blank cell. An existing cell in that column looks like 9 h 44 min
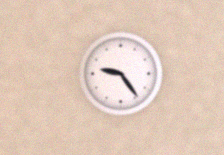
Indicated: 9 h 24 min
